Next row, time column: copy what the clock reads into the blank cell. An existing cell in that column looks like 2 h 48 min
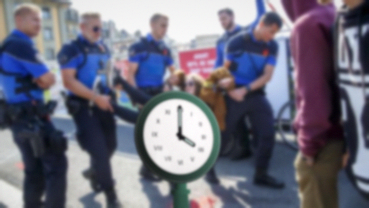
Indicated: 4 h 00 min
